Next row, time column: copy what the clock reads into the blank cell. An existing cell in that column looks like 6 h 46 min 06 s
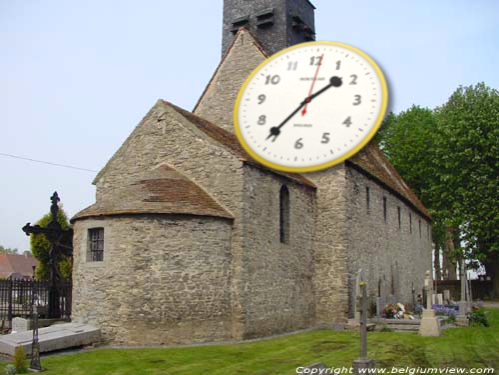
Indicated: 1 h 36 min 01 s
